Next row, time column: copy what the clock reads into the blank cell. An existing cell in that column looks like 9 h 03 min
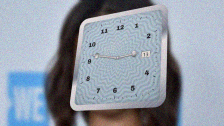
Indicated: 2 h 47 min
